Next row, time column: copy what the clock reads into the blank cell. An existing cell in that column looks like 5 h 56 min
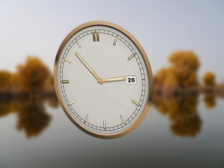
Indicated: 2 h 53 min
